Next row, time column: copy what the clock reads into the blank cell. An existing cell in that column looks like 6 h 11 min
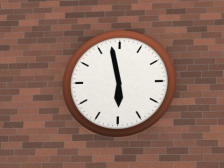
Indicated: 5 h 58 min
